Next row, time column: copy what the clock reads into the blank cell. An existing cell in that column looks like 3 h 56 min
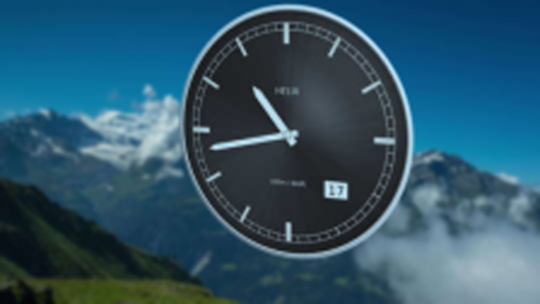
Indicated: 10 h 43 min
